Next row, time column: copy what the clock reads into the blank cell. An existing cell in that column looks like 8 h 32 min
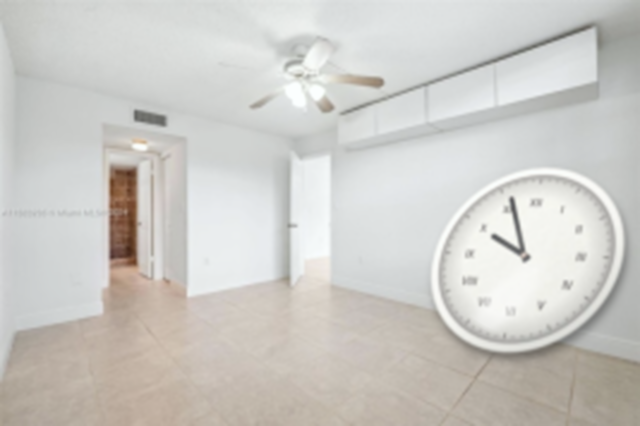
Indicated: 9 h 56 min
